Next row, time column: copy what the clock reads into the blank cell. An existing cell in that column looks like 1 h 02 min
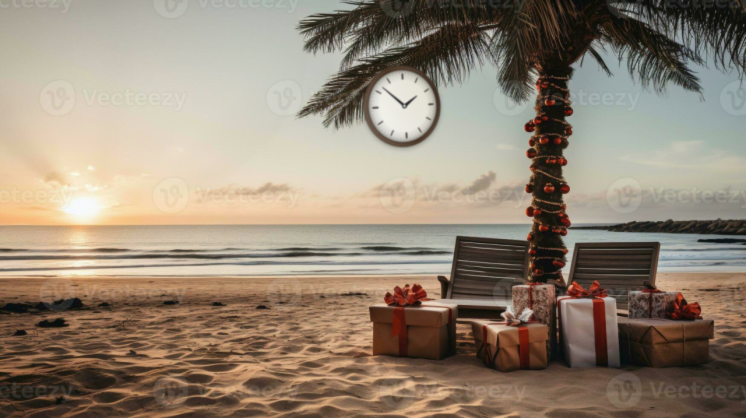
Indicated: 1 h 52 min
